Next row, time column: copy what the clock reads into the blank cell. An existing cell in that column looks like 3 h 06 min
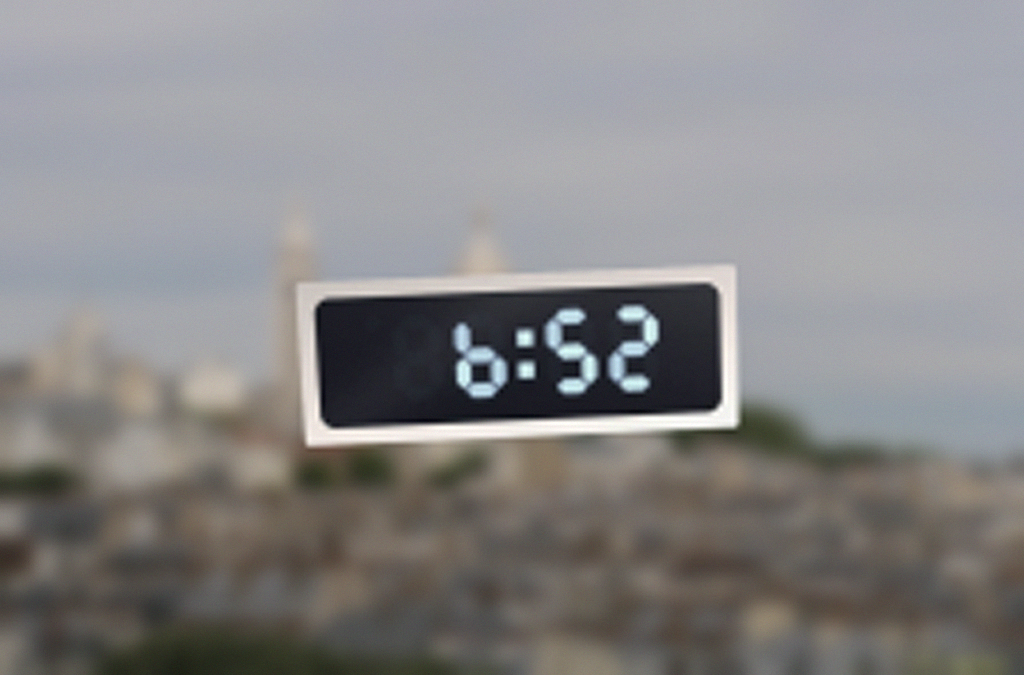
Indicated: 6 h 52 min
